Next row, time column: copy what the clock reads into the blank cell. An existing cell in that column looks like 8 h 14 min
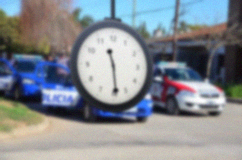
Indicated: 11 h 29 min
